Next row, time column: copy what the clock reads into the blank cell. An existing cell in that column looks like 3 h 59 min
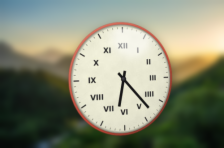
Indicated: 6 h 23 min
